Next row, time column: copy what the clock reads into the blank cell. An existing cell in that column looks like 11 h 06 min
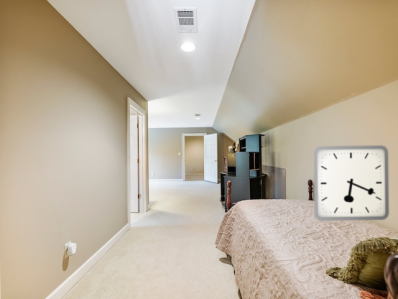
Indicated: 6 h 19 min
